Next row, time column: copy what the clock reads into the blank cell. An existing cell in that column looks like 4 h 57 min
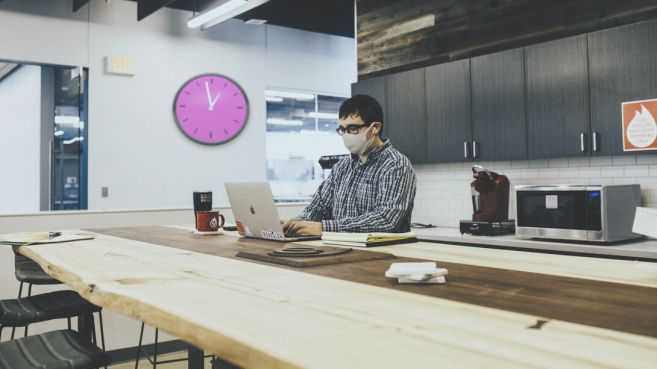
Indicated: 12 h 58 min
